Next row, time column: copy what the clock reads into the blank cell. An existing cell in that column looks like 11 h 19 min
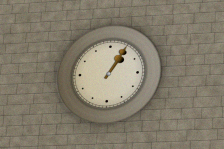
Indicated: 1 h 05 min
